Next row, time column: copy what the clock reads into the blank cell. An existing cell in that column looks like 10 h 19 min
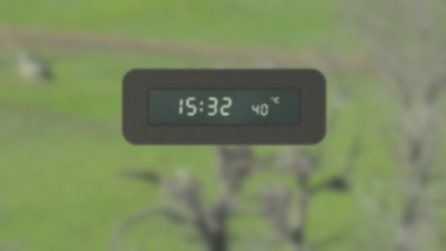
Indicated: 15 h 32 min
